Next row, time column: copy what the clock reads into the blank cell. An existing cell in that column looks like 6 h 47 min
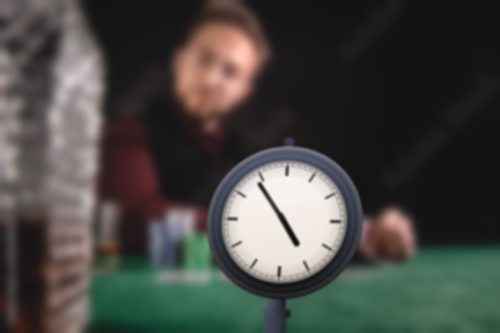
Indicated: 4 h 54 min
